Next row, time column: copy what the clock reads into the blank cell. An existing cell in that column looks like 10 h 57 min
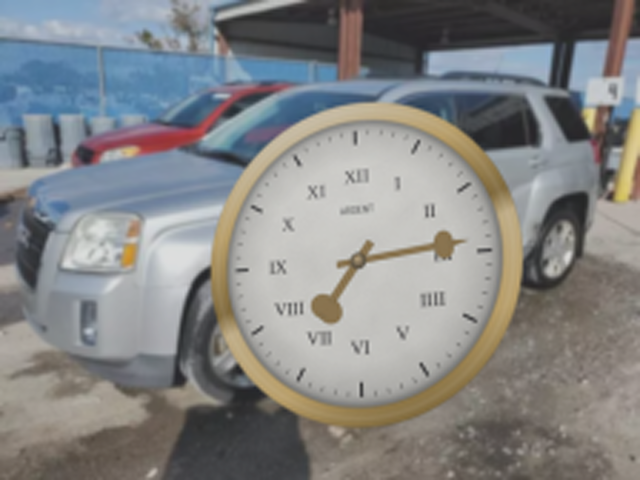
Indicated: 7 h 14 min
